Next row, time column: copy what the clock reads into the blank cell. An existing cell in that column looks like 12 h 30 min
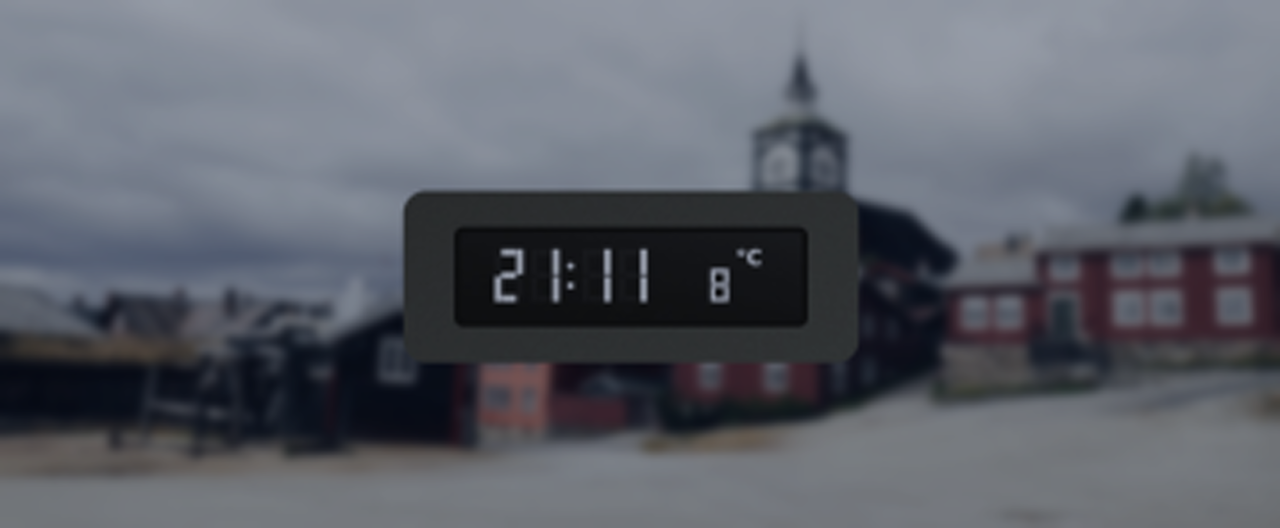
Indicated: 21 h 11 min
